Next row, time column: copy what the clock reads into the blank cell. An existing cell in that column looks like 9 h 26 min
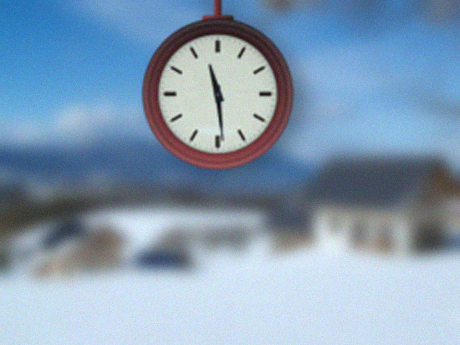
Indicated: 11 h 29 min
